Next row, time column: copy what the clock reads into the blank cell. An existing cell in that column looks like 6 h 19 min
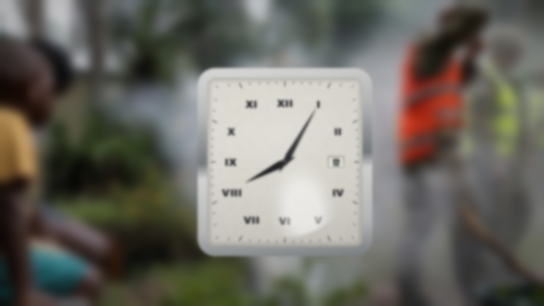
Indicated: 8 h 05 min
